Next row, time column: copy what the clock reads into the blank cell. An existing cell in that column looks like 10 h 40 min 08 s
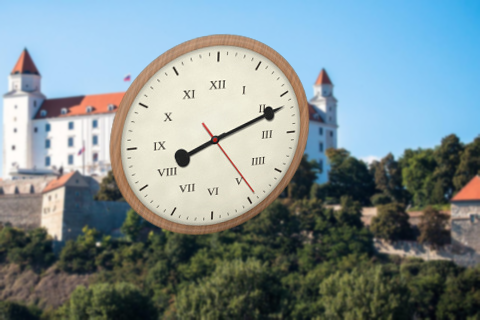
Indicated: 8 h 11 min 24 s
